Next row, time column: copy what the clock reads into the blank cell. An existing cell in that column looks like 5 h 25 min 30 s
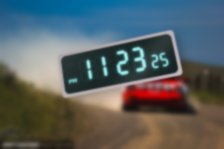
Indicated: 11 h 23 min 25 s
